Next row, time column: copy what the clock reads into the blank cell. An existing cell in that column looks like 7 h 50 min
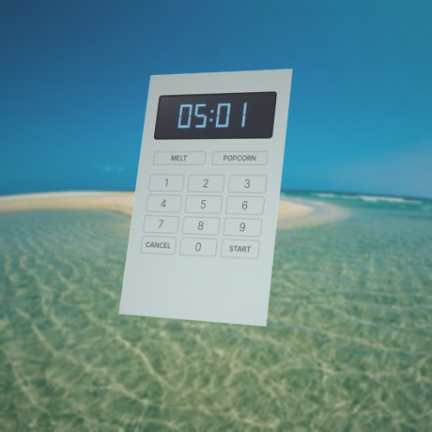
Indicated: 5 h 01 min
